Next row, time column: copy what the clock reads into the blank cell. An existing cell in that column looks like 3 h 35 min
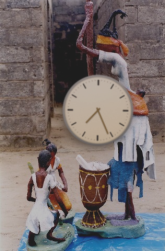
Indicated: 7 h 26 min
